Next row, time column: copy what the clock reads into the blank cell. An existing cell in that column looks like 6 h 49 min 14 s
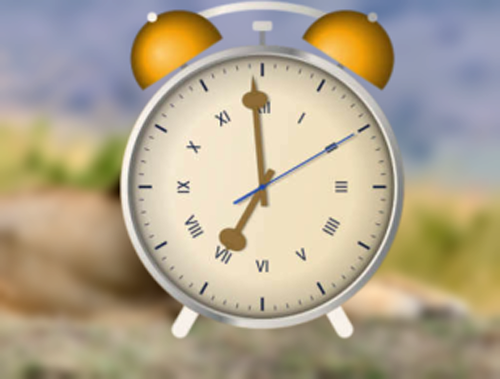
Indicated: 6 h 59 min 10 s
